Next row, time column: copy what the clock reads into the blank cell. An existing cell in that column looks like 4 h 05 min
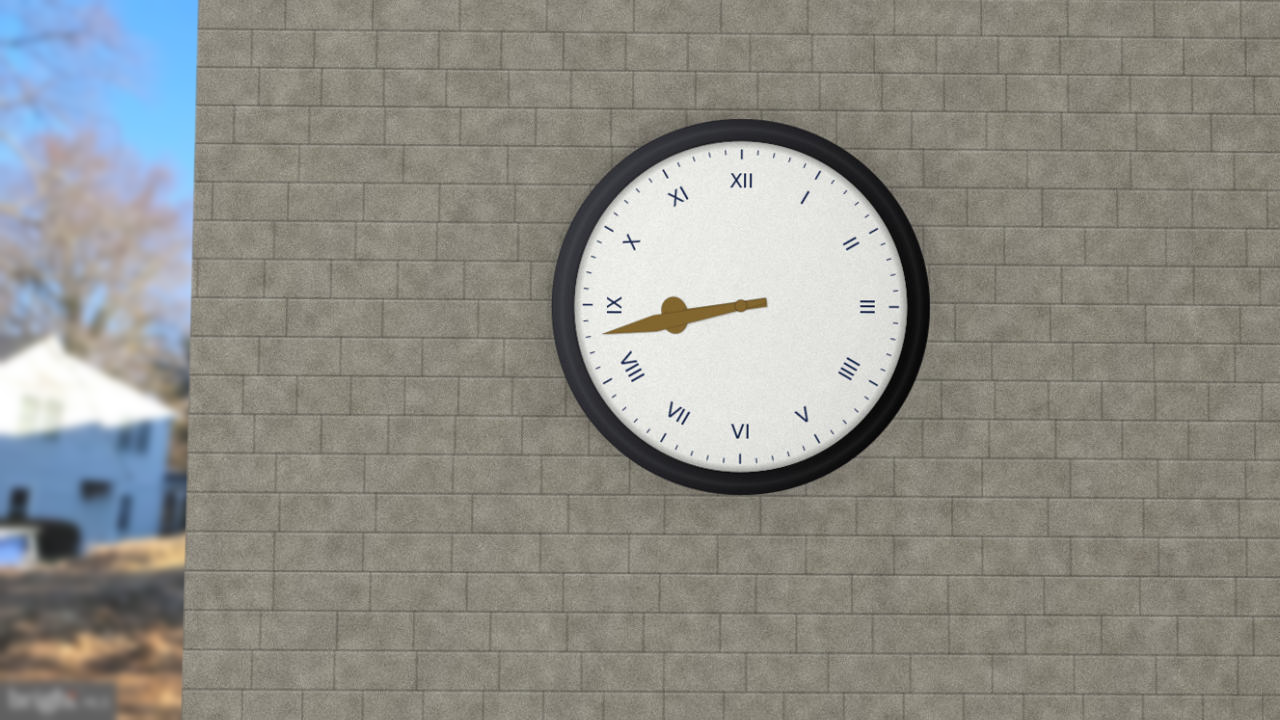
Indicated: 8 h 43 min
